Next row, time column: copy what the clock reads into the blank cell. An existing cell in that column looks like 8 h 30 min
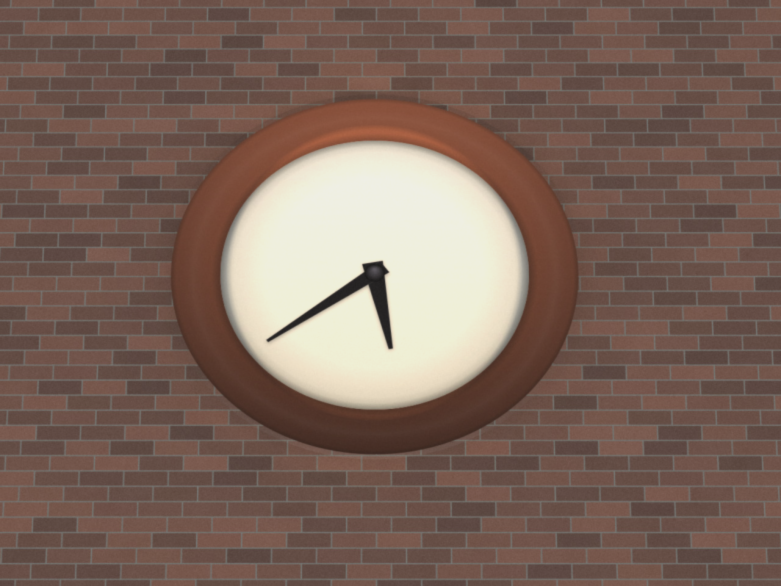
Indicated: 5 h 39 min
